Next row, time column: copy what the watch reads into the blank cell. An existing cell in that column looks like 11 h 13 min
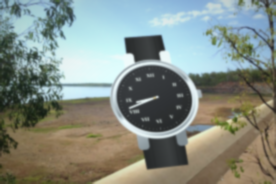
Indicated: 8 h 42 min
